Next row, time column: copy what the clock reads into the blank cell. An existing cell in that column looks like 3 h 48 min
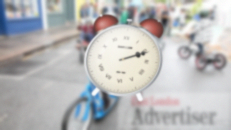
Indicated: 2 h 11 min
